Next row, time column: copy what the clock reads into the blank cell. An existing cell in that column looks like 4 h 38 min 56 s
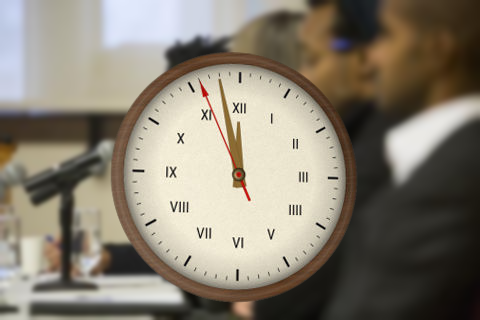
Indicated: 11 h 57 min 56 s
